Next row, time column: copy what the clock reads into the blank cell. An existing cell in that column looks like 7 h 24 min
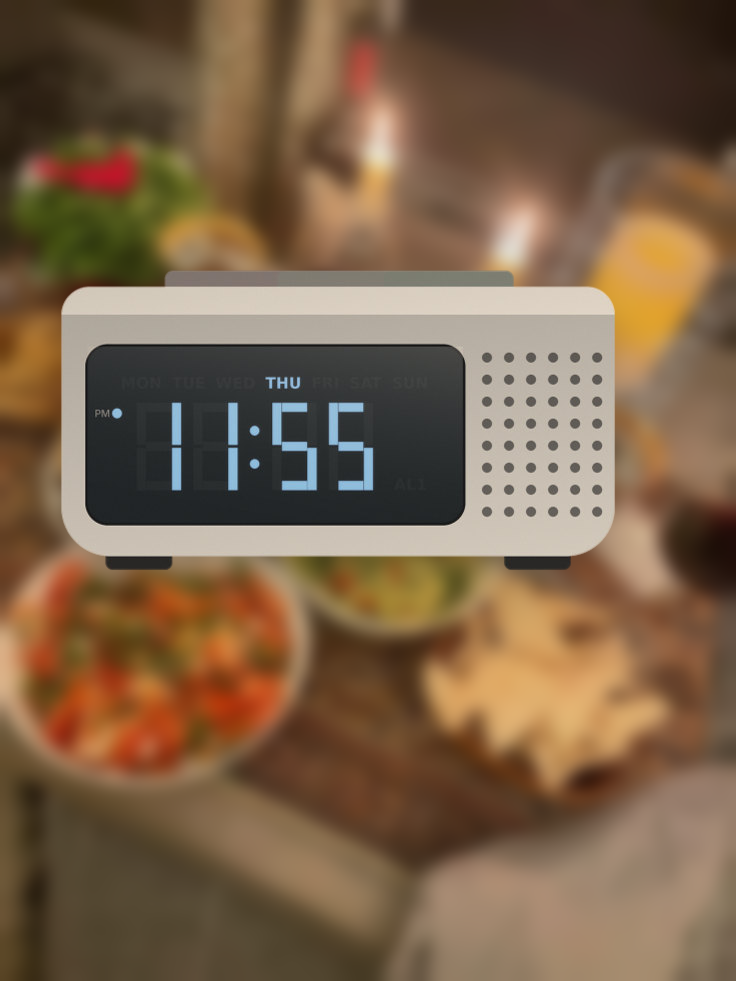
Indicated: 11 h 55 min
